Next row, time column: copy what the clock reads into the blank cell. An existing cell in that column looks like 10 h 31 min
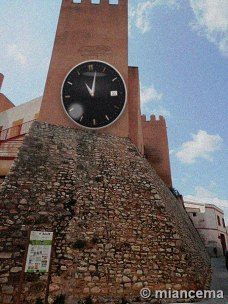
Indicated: 11 h 02 min
